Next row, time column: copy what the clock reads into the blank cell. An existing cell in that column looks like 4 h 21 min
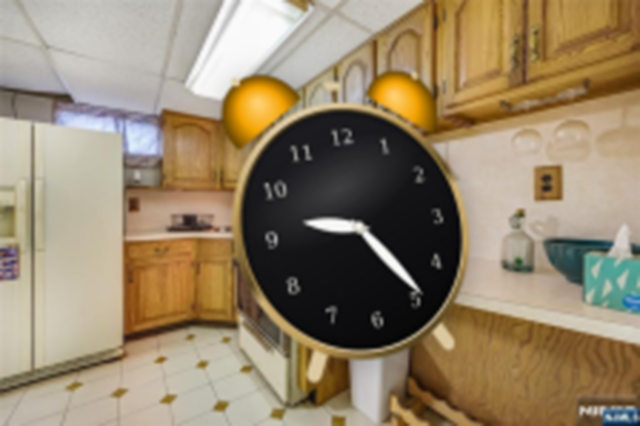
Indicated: 9 h 24 min
